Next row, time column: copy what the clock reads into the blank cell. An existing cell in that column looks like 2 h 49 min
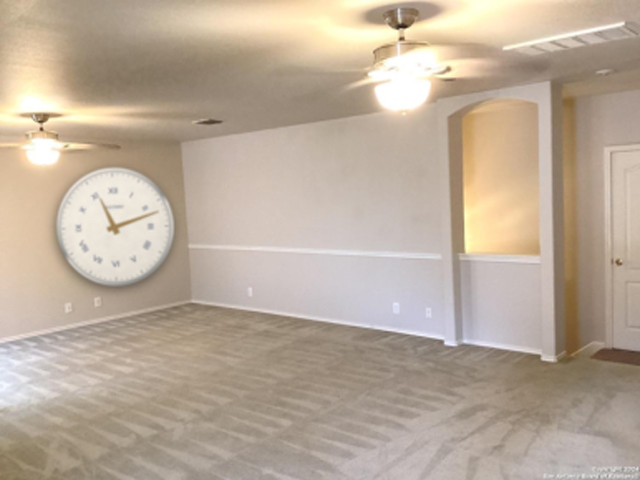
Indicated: 11 h 12 min
